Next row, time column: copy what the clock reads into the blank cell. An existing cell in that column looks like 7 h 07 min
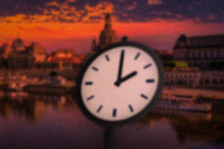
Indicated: 2 h 00 min
